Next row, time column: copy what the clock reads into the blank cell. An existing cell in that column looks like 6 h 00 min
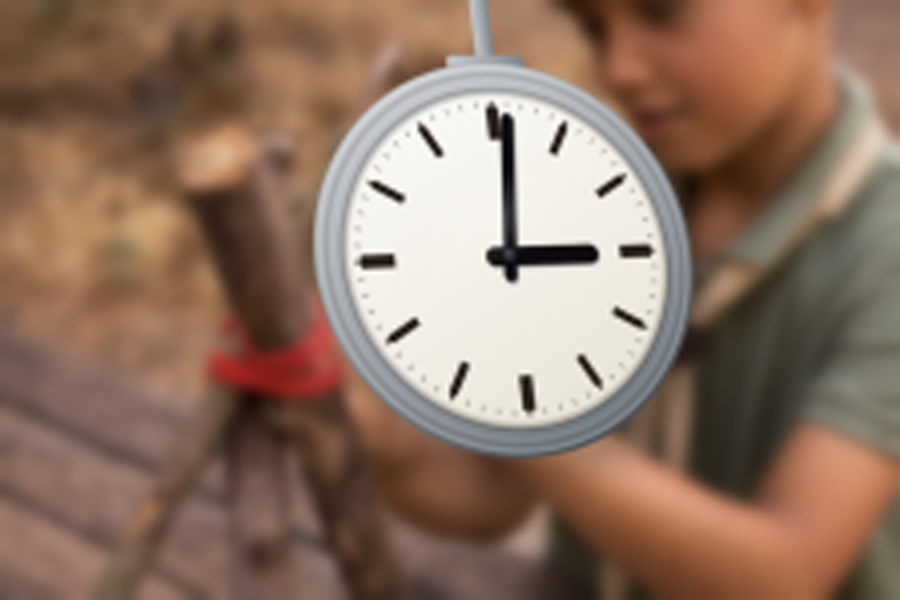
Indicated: 3 h 01 min
